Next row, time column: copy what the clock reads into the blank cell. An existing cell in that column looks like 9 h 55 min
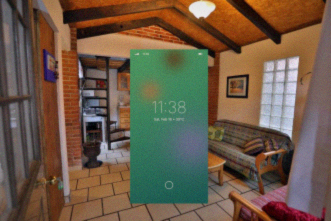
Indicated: 11 h 38 min
